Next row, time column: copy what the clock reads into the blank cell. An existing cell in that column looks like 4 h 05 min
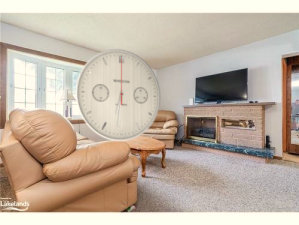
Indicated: 6 h 31 min
